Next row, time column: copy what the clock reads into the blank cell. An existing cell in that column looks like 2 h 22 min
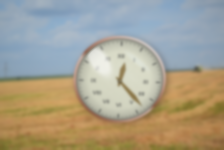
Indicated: 12 h 23 min
